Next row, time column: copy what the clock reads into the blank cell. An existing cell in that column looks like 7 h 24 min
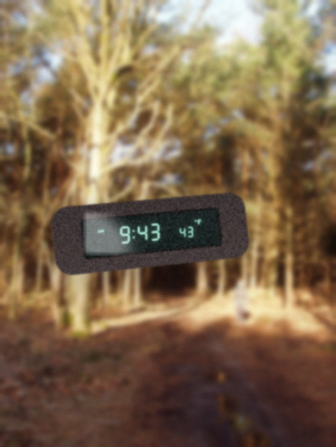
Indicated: 9 h 43 min
